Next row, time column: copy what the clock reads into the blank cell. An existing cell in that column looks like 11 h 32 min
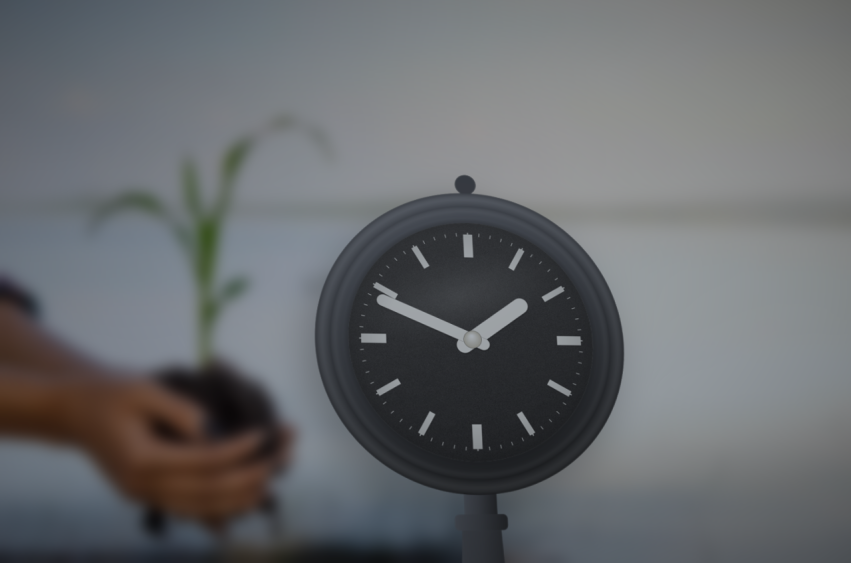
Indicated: 1 h 49 min
